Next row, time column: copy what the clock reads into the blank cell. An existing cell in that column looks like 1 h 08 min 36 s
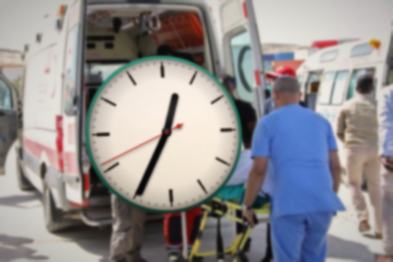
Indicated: 12 h 34 min 41 s
